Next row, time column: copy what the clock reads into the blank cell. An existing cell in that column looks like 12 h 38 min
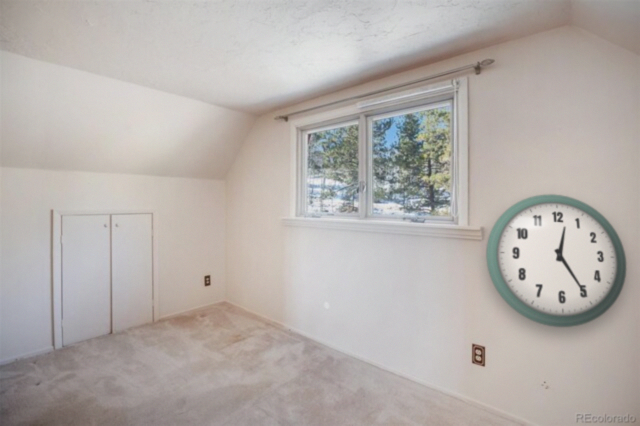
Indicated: 12 h 25 min
